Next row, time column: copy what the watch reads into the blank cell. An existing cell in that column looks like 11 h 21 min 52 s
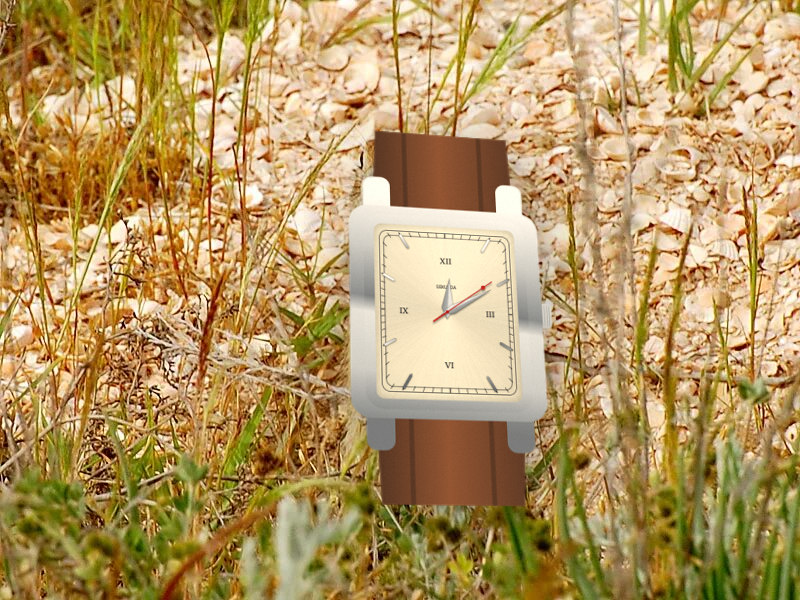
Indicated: 12 h 10 min 09 s
